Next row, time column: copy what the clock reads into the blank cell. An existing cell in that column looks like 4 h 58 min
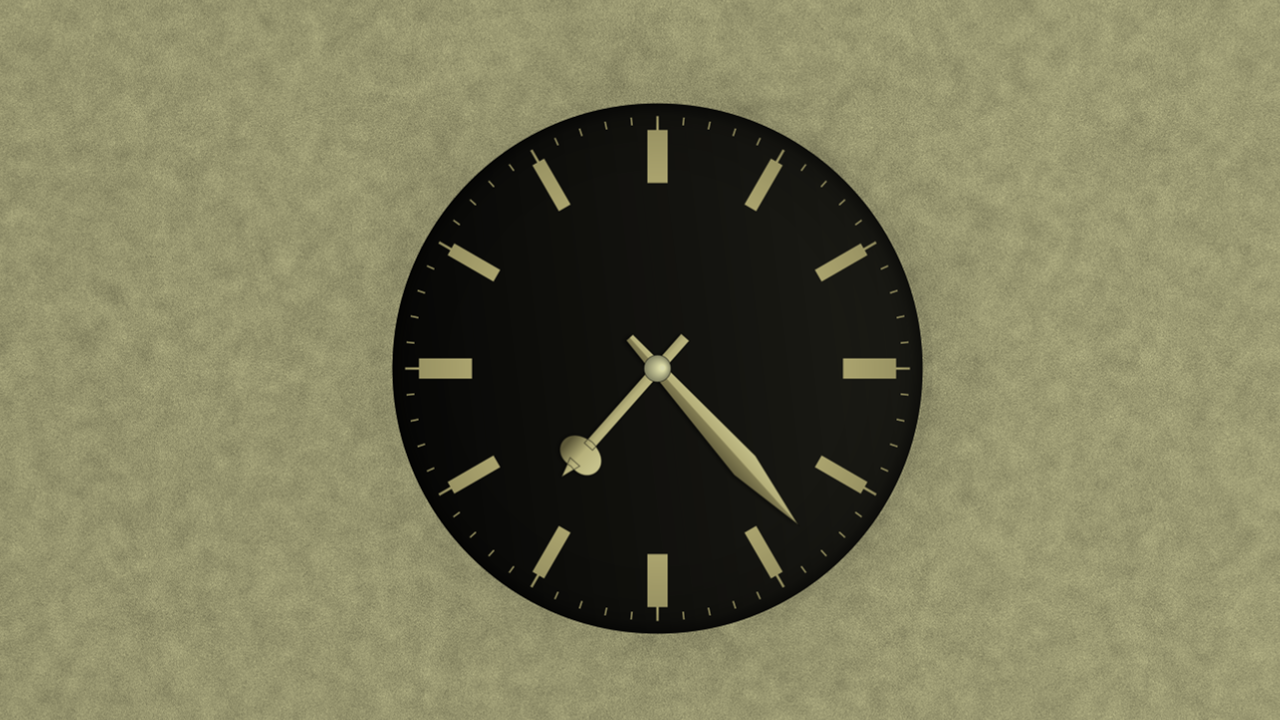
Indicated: 7 h 23 min
